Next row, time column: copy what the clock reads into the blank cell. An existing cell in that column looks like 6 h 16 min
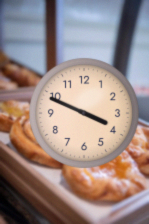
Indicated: 3 h 49 min
